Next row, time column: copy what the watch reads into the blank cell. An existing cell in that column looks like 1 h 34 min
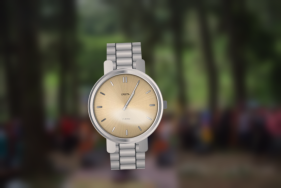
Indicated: 1 h 05 min
